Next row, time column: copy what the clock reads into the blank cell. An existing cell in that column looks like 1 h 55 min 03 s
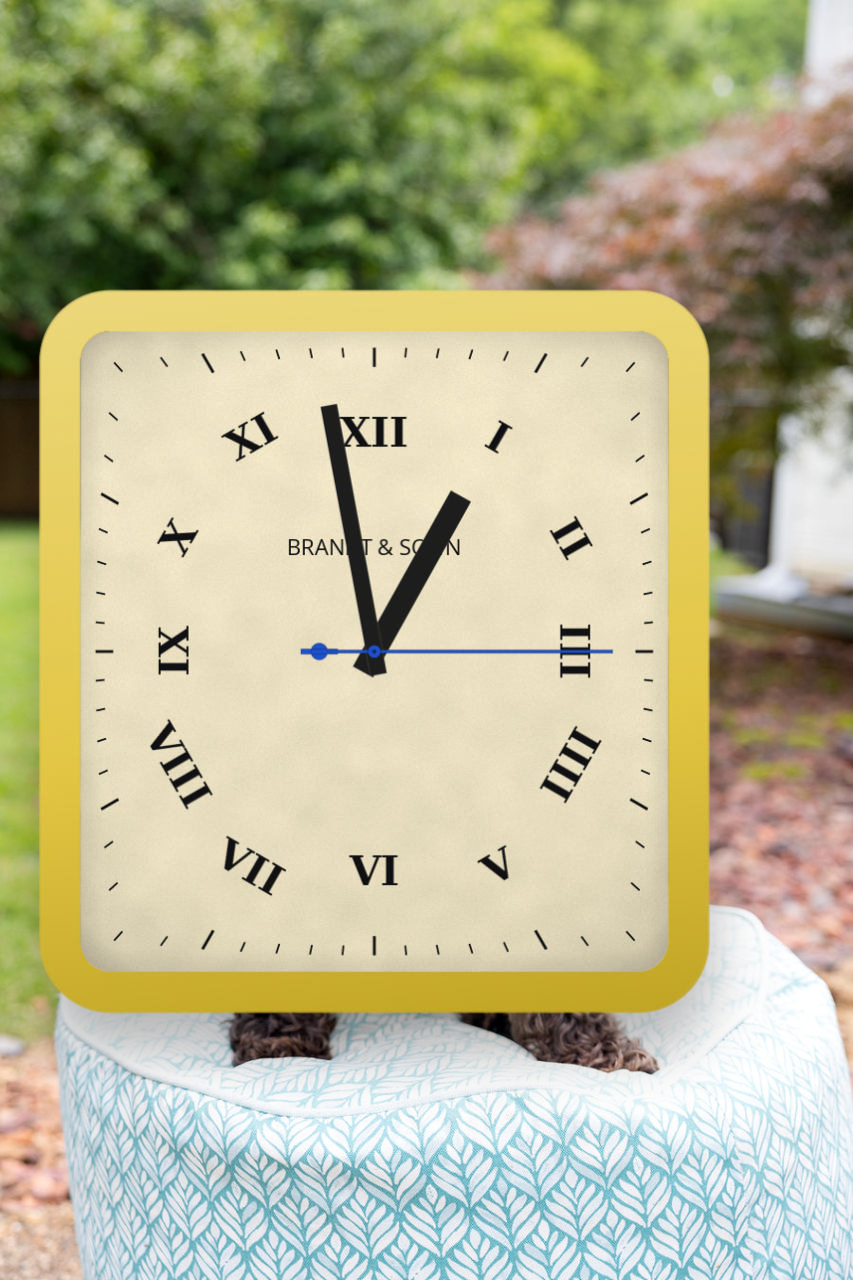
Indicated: 12 h 58 min 15 s
